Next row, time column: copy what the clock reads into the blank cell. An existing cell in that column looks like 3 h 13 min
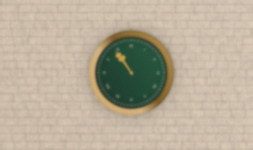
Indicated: 10 h 54 min
